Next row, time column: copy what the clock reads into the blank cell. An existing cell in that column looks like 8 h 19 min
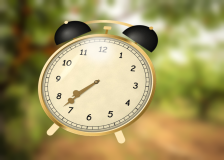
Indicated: 7 h 37 min
